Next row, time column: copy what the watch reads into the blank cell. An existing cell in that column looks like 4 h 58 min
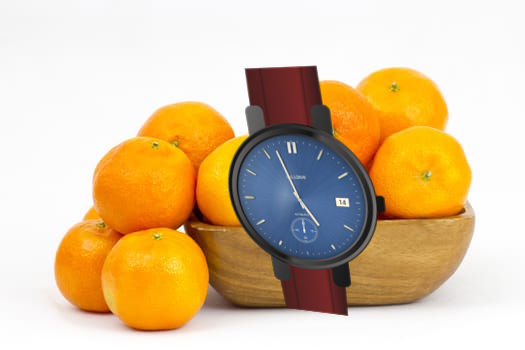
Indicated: 4 h 57 min
